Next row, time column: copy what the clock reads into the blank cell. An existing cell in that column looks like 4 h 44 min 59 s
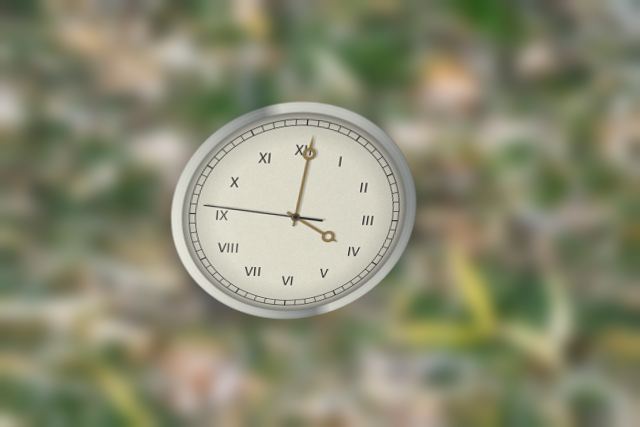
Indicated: 4 h 00 min 46 s
